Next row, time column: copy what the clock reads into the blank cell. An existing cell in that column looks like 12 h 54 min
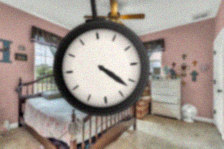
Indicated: 4 h 22 min
